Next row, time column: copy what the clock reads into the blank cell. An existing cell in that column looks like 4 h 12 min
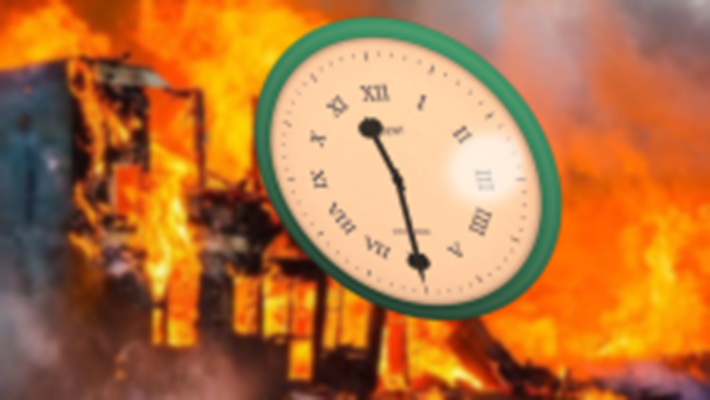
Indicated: 11 h 30 min
